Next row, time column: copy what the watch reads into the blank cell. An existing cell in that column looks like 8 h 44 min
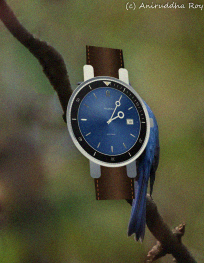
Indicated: 2 h 05 min
